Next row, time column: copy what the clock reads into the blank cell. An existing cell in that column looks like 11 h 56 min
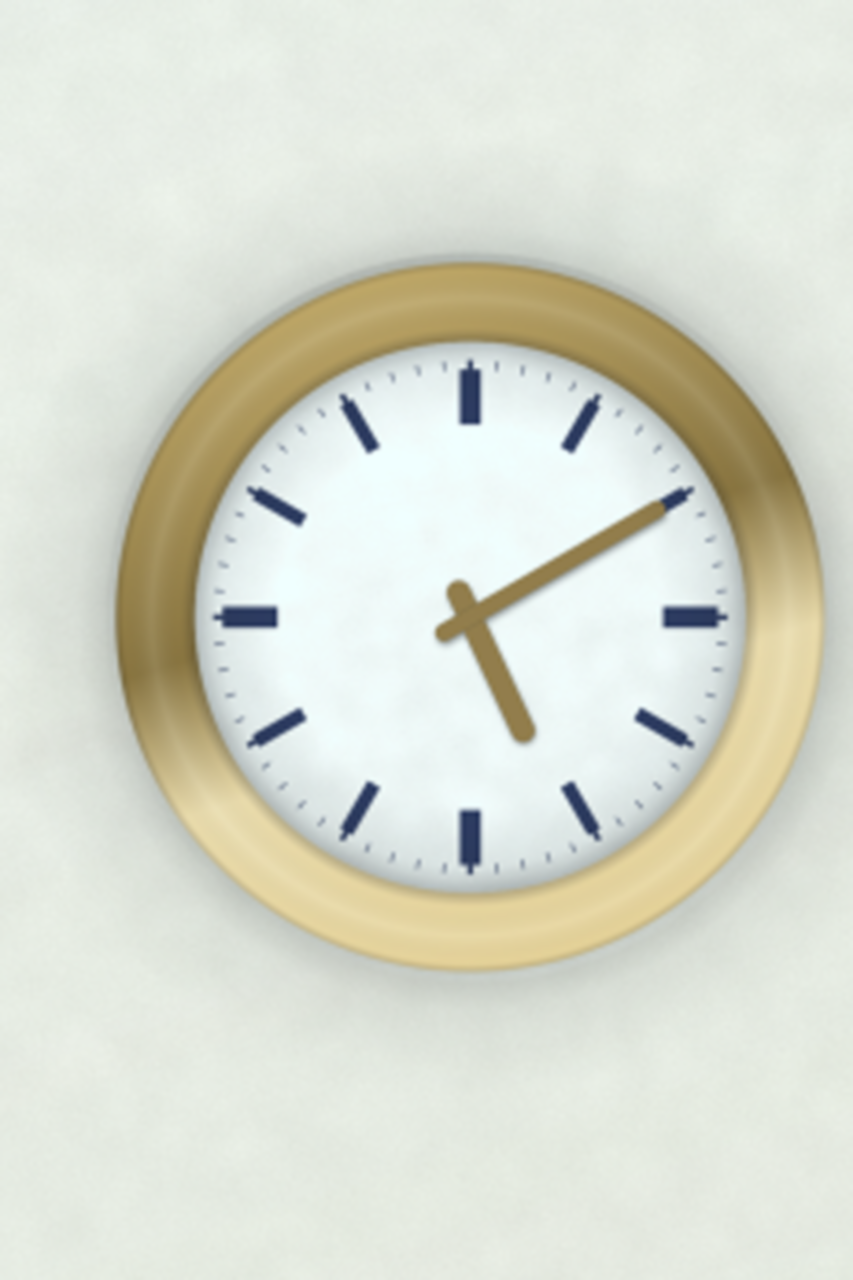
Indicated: 5 h 10 min
